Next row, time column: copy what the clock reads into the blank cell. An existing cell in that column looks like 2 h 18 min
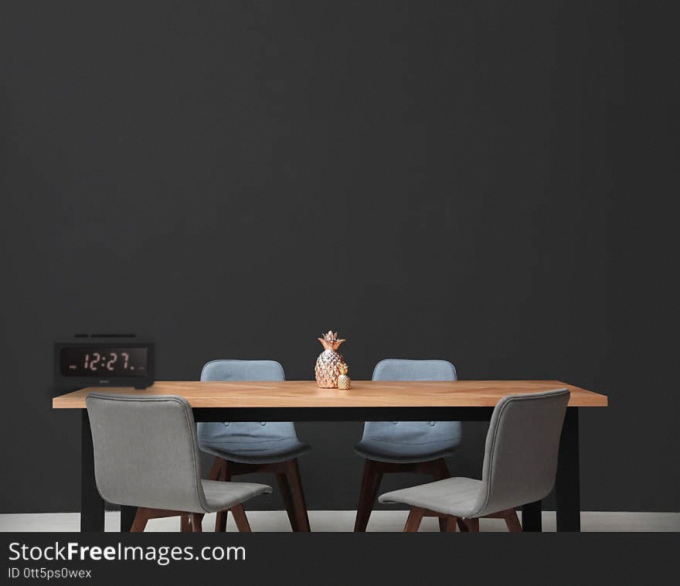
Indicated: 12 h 27 min
